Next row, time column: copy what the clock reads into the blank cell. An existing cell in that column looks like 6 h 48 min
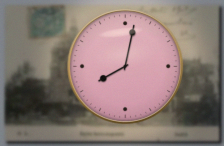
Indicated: 8 h 02 min
